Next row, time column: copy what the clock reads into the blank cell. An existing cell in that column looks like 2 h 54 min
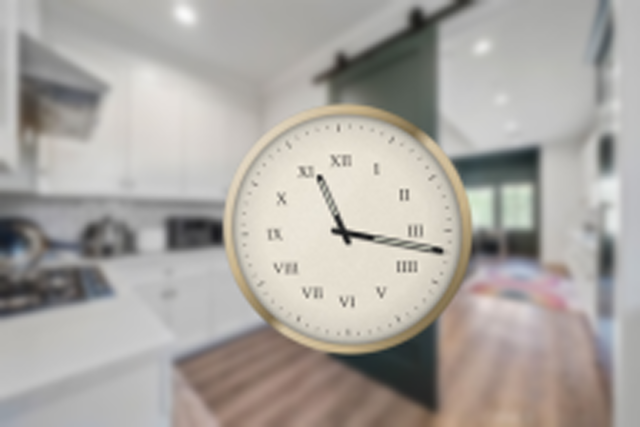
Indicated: 11 h 17 min
